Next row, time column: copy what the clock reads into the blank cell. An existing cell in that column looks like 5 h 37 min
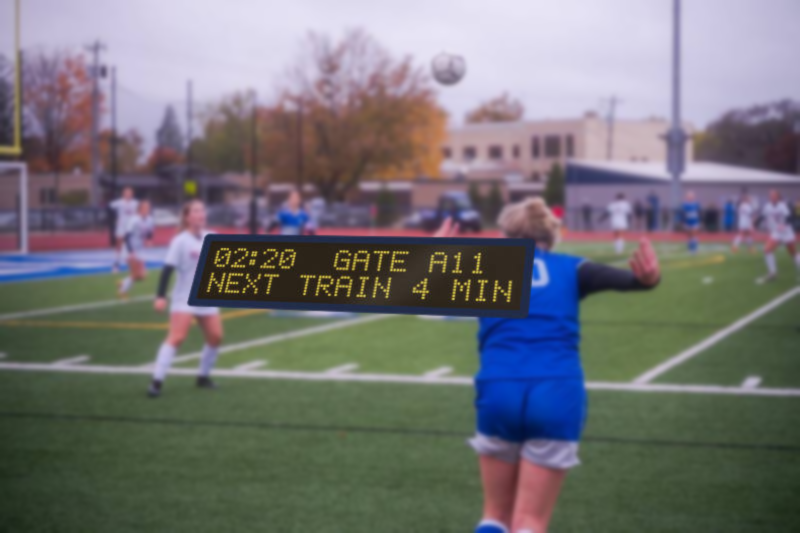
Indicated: 2 h 20 min
